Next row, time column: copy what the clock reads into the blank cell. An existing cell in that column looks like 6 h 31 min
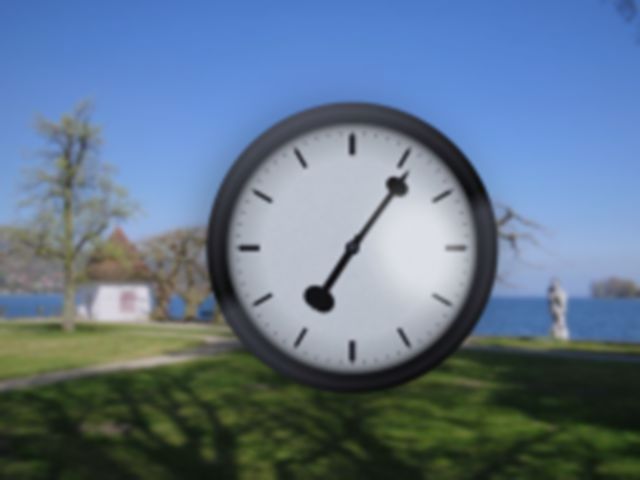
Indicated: 7 h 06 min
